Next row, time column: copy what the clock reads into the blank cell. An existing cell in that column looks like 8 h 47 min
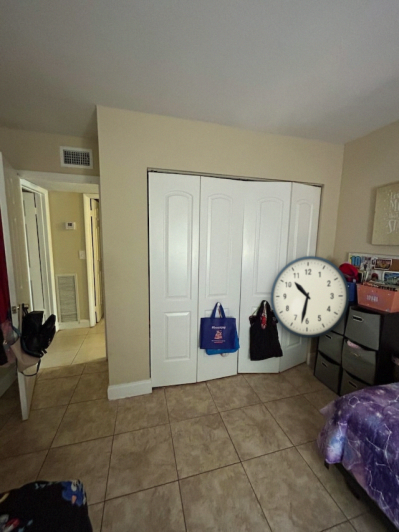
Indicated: 10 h 32 min
